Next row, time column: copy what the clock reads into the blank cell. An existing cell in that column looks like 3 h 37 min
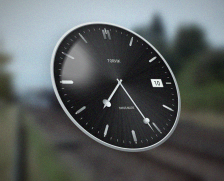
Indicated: 7 h 26 min
